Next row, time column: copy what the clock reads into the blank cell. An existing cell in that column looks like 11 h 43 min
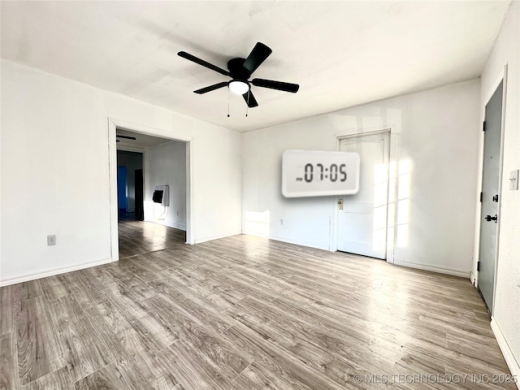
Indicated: 7 h 05 min
